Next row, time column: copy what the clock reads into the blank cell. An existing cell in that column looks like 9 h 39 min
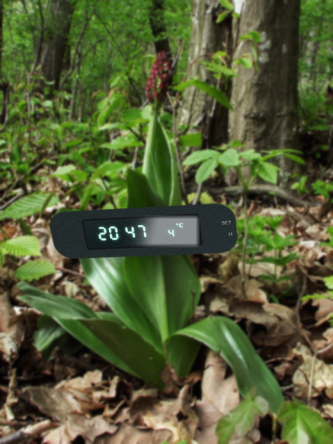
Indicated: 20 h 47 min
